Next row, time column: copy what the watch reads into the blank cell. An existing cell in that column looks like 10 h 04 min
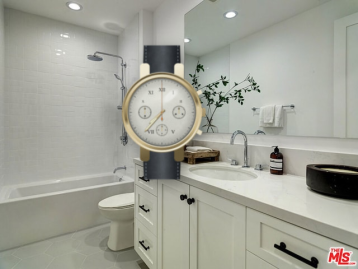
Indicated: 7 h 37 min
